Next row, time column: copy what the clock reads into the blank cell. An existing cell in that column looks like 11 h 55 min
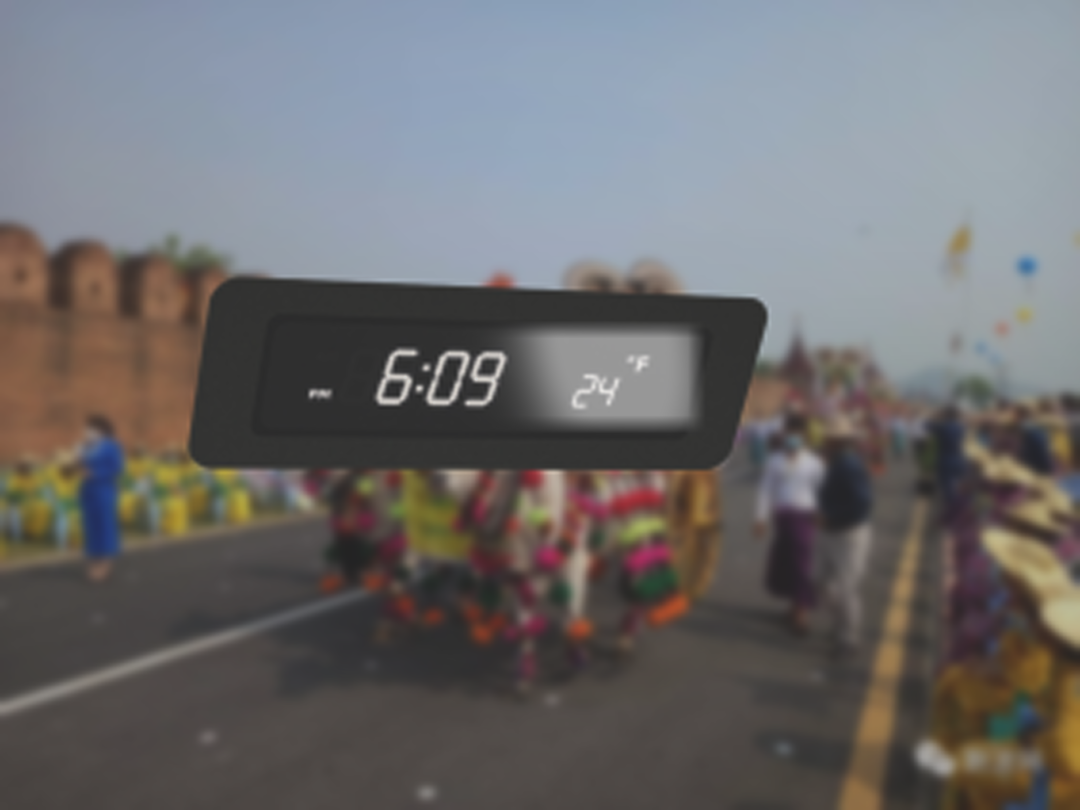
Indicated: 6 h 09 min
